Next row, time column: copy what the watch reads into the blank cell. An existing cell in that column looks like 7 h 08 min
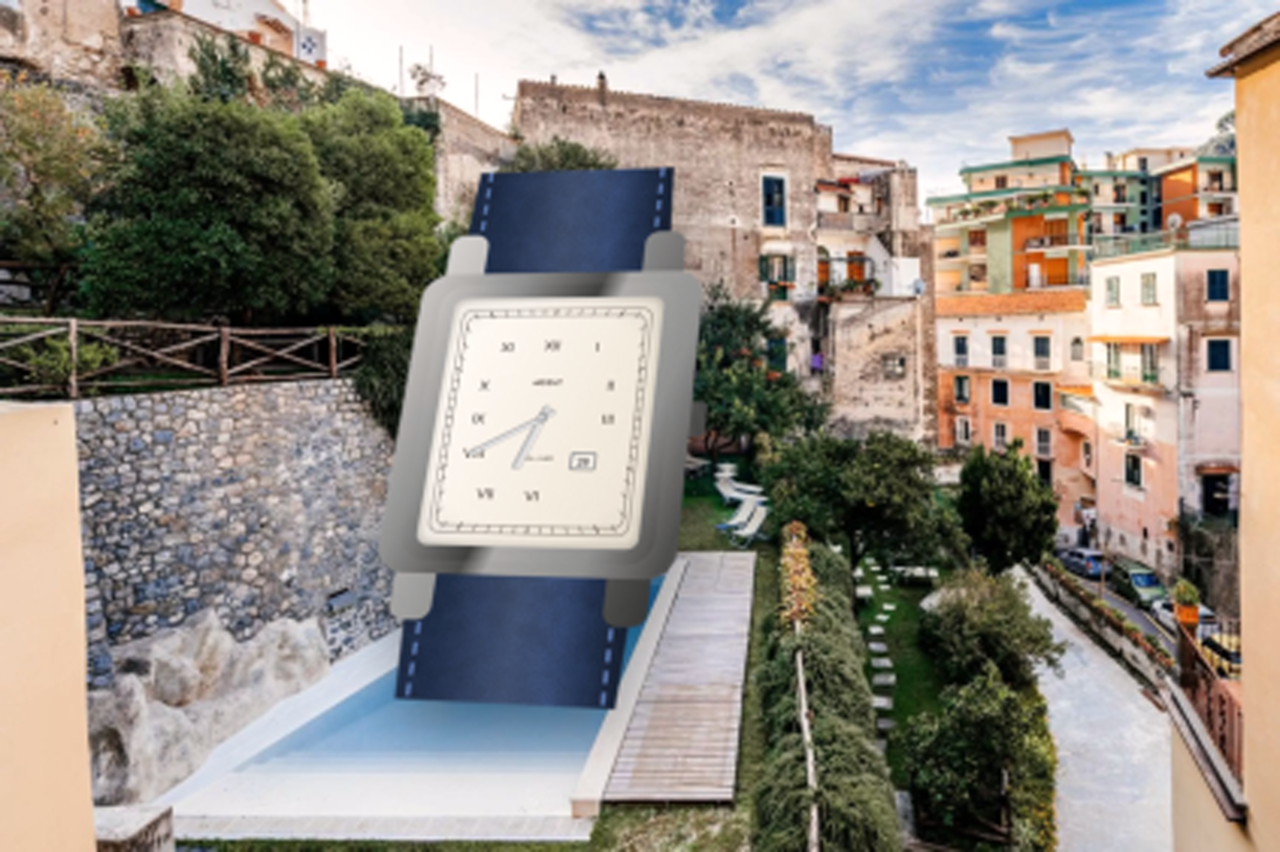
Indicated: 6 h 40 min
